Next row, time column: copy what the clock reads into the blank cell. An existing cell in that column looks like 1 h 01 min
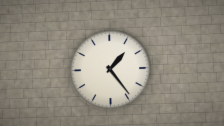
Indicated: 1 h 24 min
